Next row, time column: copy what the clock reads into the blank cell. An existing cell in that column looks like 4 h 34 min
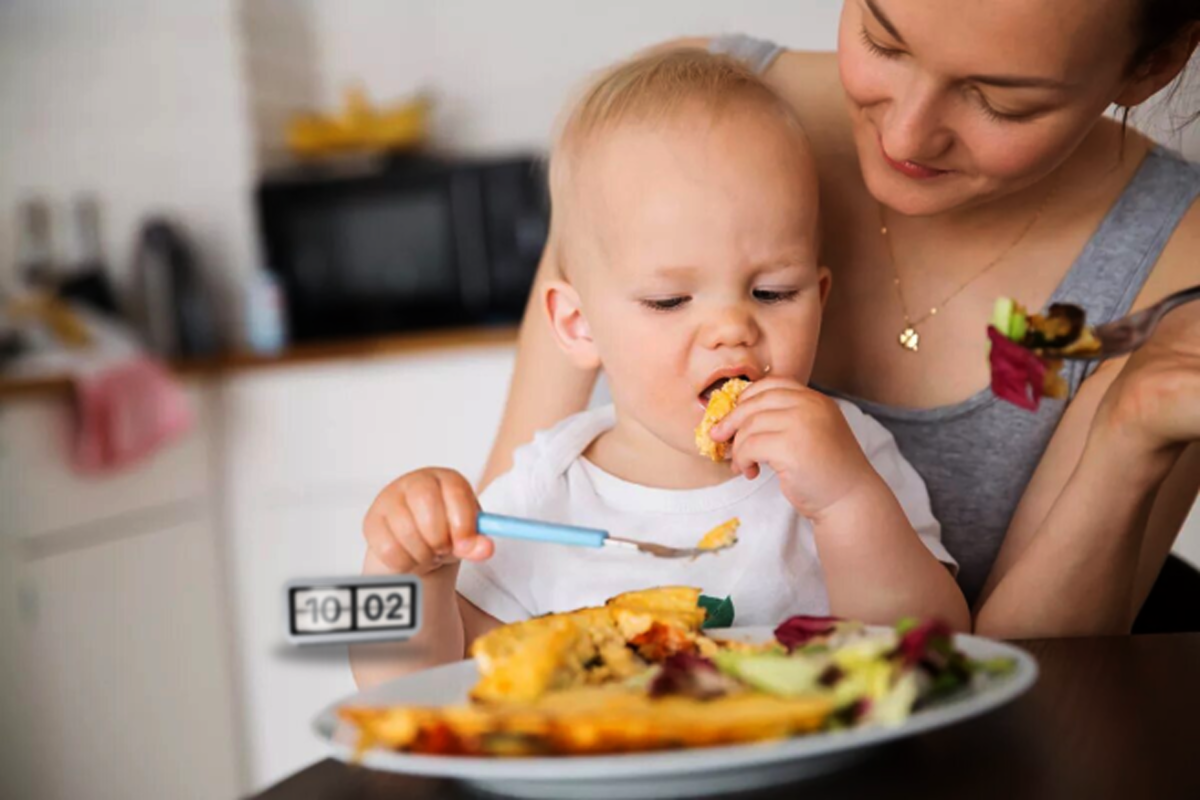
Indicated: 10 h 02 min
